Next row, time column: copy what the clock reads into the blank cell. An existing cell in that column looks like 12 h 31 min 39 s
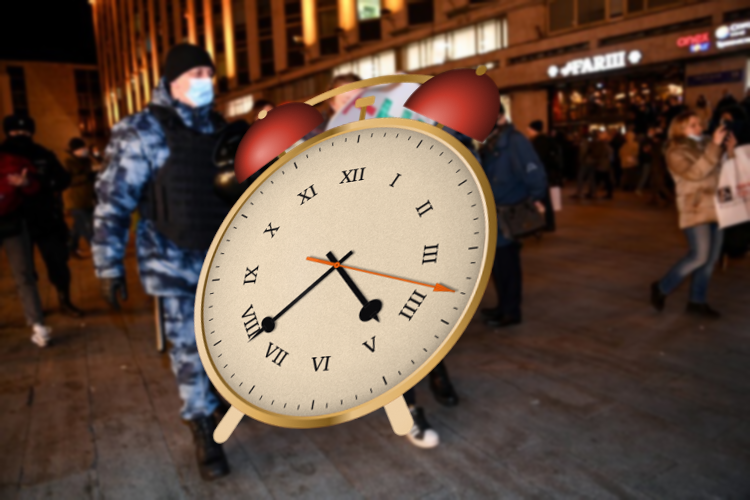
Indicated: 4 h 38 min 18 s
